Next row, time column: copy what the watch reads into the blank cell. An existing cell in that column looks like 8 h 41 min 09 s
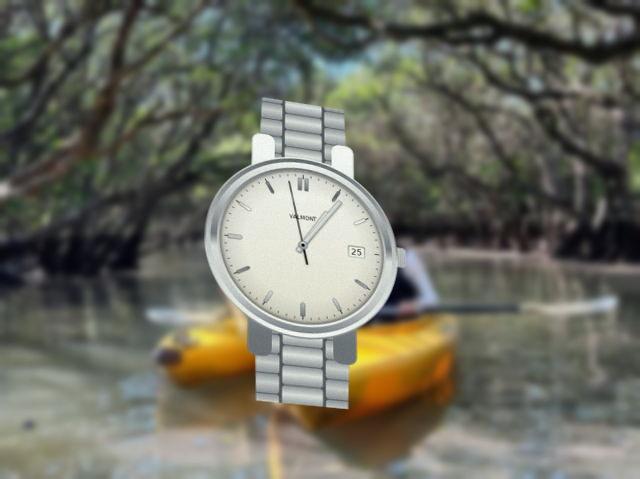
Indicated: 1 h 05 min 58 s
